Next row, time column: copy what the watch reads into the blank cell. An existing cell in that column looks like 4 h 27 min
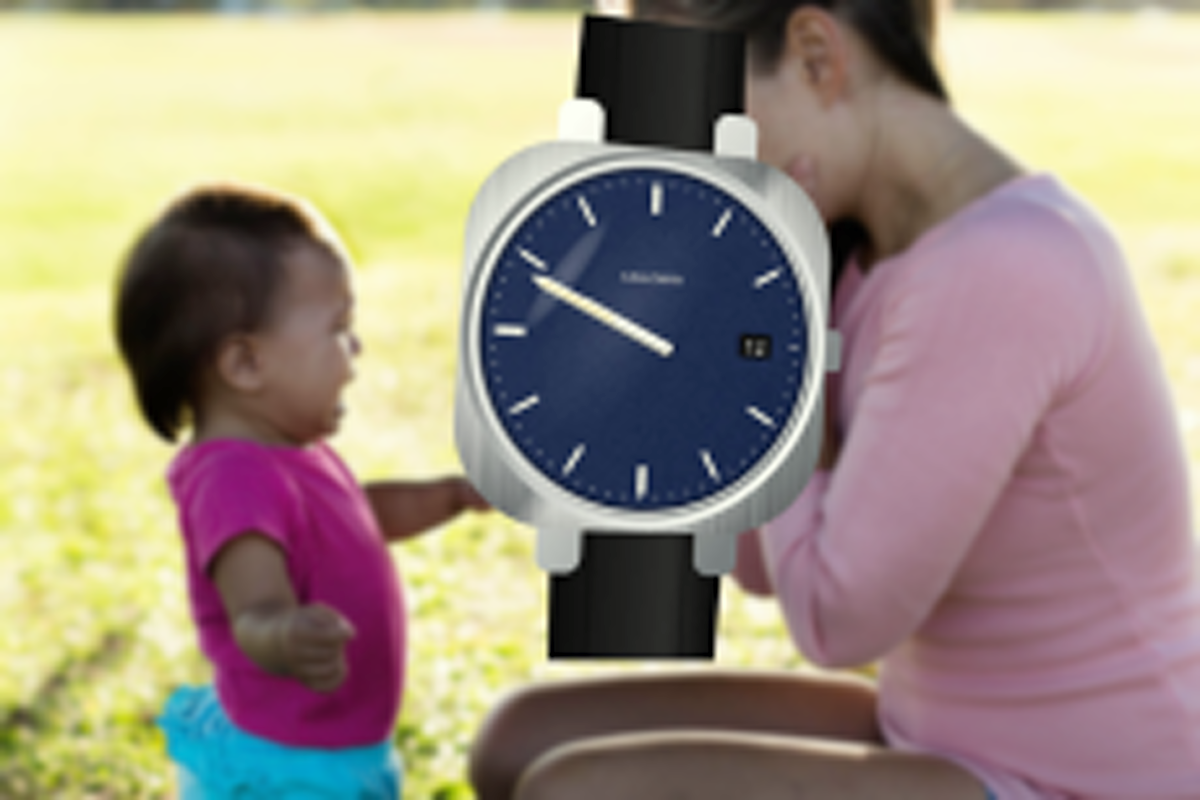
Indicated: 9 h 49 min
